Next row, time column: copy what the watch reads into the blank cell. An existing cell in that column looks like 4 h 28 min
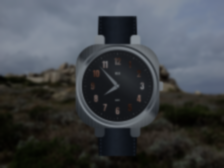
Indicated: 7 h 53 min
